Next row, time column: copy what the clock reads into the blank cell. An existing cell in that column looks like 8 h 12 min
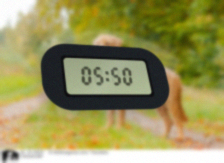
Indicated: 5 h 50 min
